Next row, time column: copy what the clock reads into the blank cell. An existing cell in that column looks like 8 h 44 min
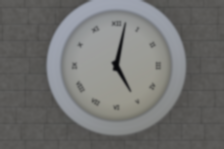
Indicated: 5 h 02 min
